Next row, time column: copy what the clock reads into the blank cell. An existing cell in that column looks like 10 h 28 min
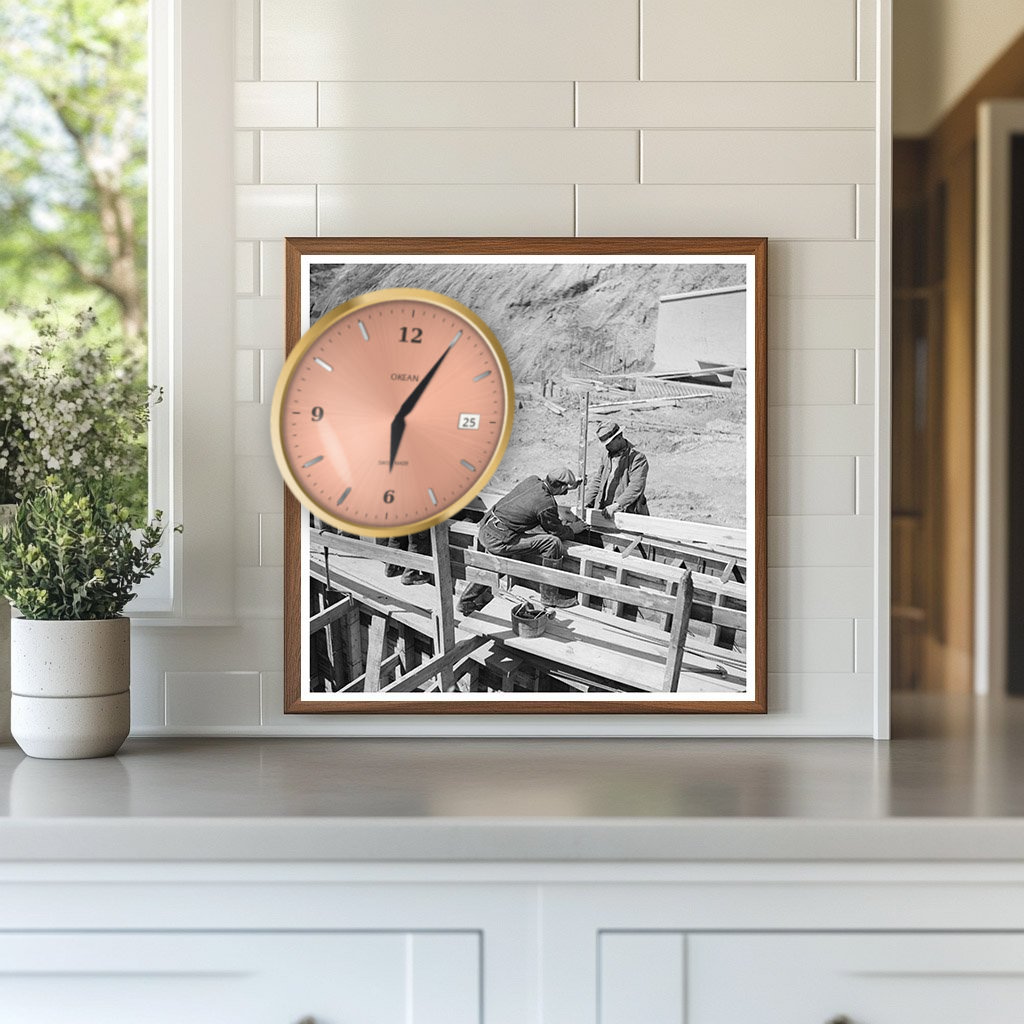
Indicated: 6 h 05 min
